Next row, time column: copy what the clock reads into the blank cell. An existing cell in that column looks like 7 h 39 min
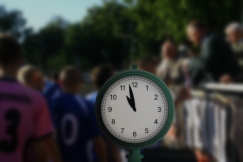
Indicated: 10 h 58 min
